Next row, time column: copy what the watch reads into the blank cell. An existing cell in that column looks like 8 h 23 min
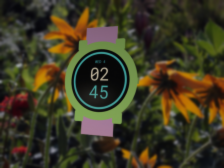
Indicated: 2 h 45 min
